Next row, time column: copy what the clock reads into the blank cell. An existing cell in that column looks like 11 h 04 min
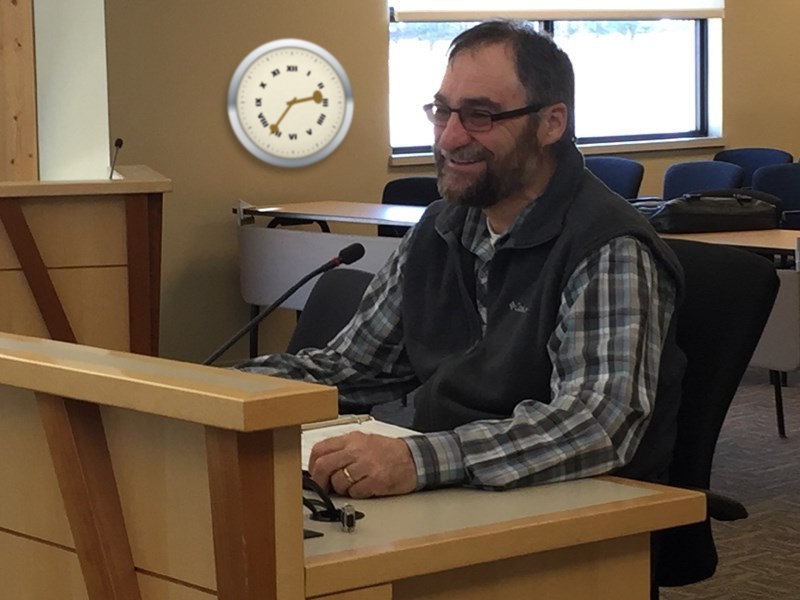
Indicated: 2 h 36 min
